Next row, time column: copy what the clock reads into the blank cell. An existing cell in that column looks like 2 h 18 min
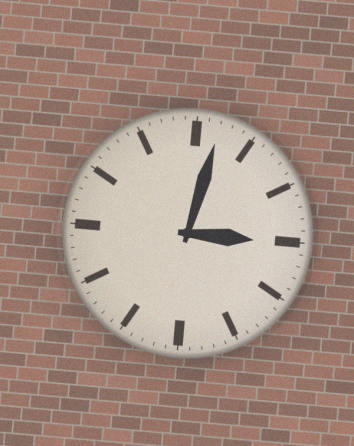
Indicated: 3 h 02 min
